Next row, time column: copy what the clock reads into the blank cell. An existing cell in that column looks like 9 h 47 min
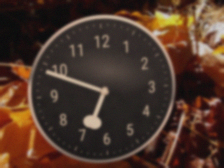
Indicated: 6 h 49 min
